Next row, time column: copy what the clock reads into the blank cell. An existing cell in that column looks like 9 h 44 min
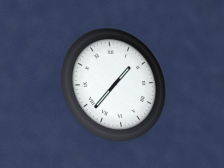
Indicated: 1 h 38 min
